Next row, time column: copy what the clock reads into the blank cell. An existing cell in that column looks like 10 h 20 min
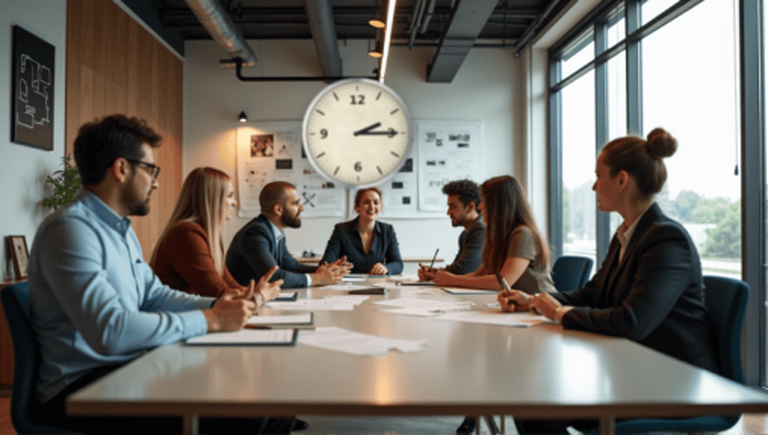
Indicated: 2 h 15 min
